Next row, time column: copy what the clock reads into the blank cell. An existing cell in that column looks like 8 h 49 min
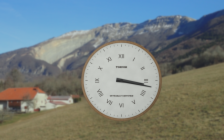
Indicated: 3 h 17 min
